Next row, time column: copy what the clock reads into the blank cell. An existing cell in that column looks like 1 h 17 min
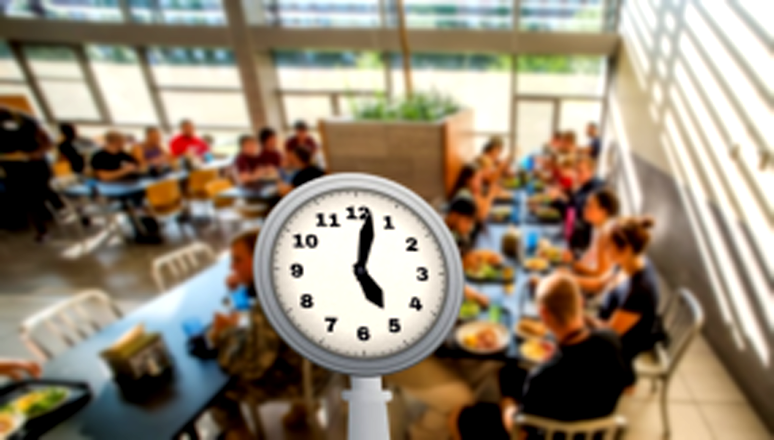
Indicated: 5 h 02 min
